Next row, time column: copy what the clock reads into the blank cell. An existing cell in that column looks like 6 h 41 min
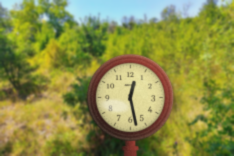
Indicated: 12 h 28 min
